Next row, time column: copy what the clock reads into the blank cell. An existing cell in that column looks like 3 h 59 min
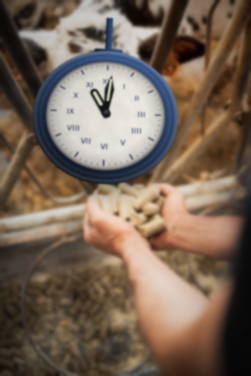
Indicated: 11 h 01 min
